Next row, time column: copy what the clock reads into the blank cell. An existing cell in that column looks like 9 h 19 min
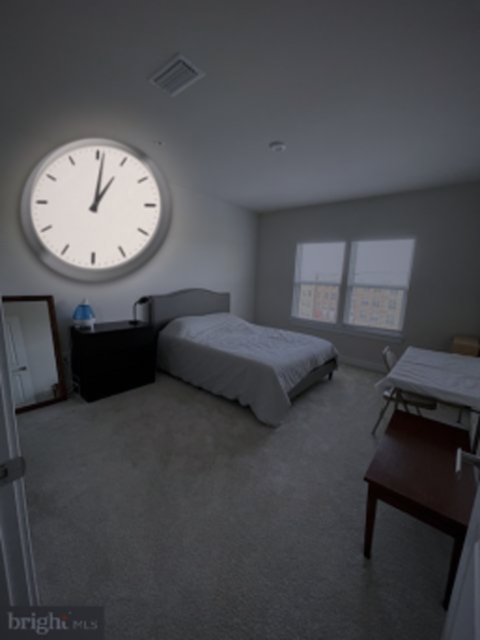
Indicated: 1 h 01 min
